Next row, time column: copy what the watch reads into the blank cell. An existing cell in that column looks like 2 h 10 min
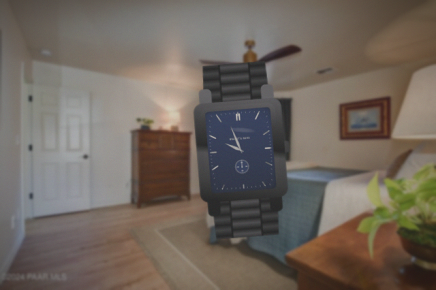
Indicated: 9 h 57 min
